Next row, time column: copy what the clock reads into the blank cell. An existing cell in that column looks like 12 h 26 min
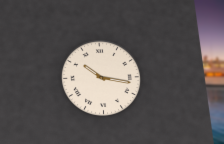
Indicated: 10 h 17 min
